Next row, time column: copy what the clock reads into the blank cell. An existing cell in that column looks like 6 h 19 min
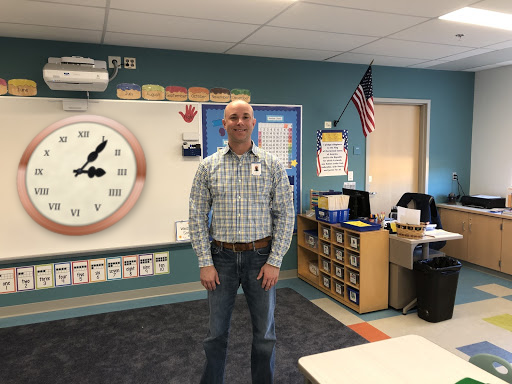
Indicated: 3 h 06 min
